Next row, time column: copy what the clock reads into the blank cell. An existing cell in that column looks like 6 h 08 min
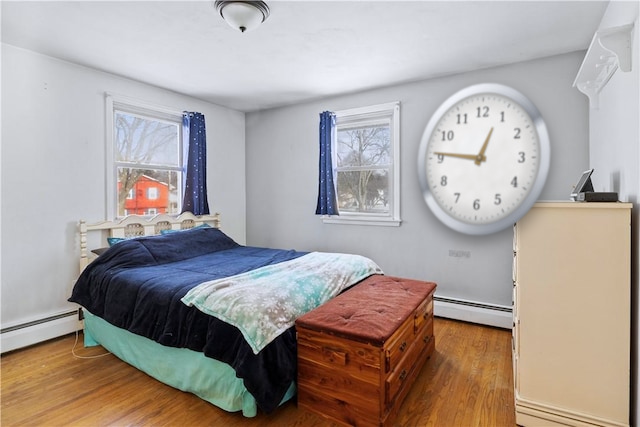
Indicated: 12 h 46 min
